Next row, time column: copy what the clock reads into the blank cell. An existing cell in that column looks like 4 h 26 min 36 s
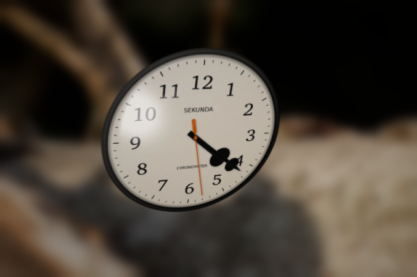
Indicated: 4 h 21 min 28 s
